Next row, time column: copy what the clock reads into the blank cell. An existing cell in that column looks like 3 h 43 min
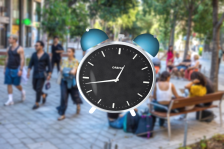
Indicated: 12 h 43 min
